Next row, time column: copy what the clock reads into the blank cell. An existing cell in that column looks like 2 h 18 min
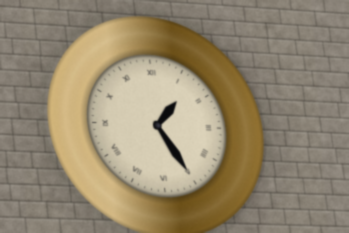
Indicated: 1 h 25 min
